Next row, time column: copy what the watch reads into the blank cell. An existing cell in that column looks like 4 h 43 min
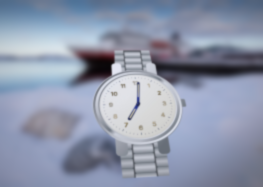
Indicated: 7 h 01 min
